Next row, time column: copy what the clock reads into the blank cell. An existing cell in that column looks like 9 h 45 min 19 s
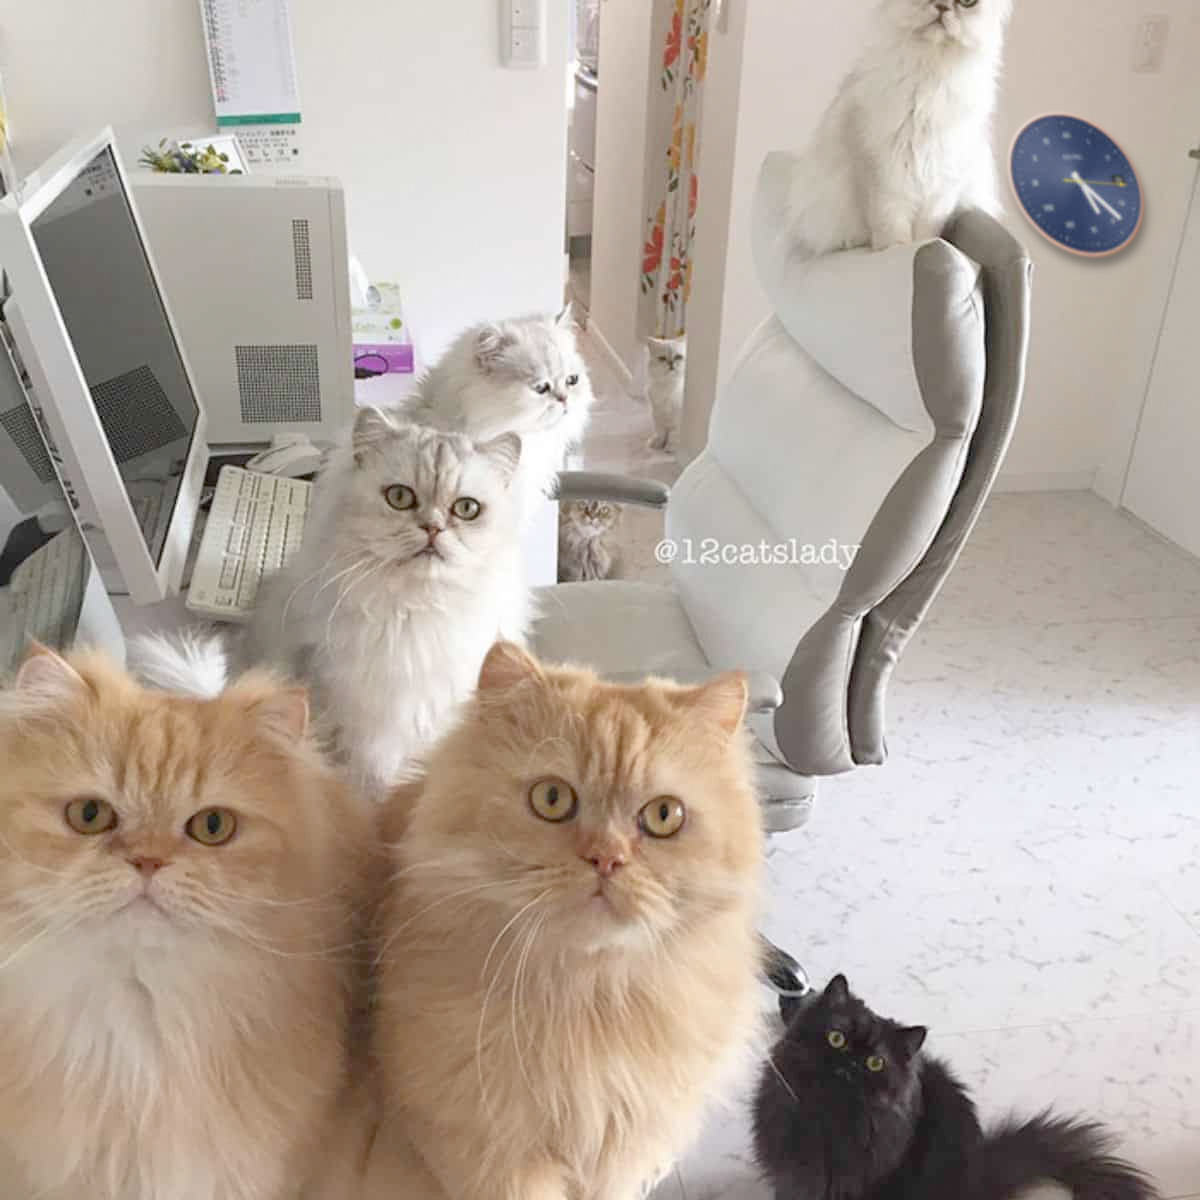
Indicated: 5 h 23 min 16 s
